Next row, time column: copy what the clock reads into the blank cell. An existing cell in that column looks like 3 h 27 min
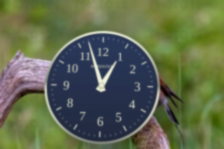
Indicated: 12 h 57 min
